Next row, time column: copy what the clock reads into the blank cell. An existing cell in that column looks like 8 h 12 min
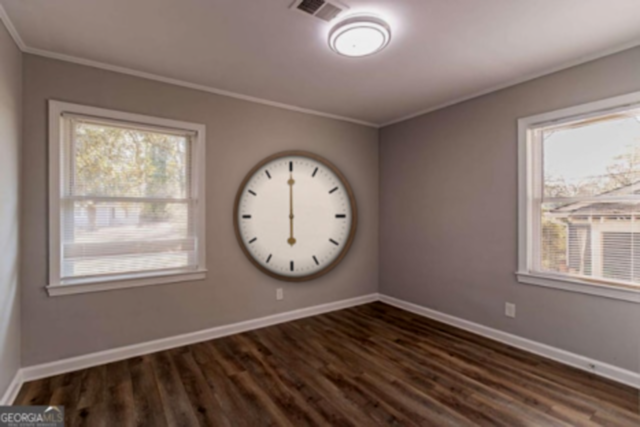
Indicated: 6 h 00 min
